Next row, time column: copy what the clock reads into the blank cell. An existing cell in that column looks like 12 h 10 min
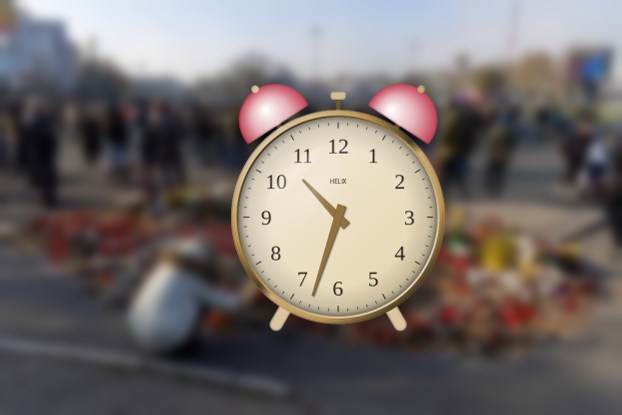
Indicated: 10 h 33 min
